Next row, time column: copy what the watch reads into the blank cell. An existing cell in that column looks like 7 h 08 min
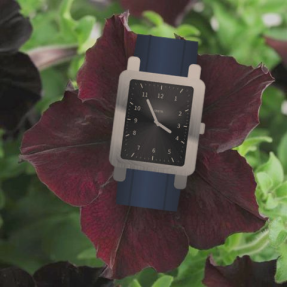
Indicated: 3 h 55 min
